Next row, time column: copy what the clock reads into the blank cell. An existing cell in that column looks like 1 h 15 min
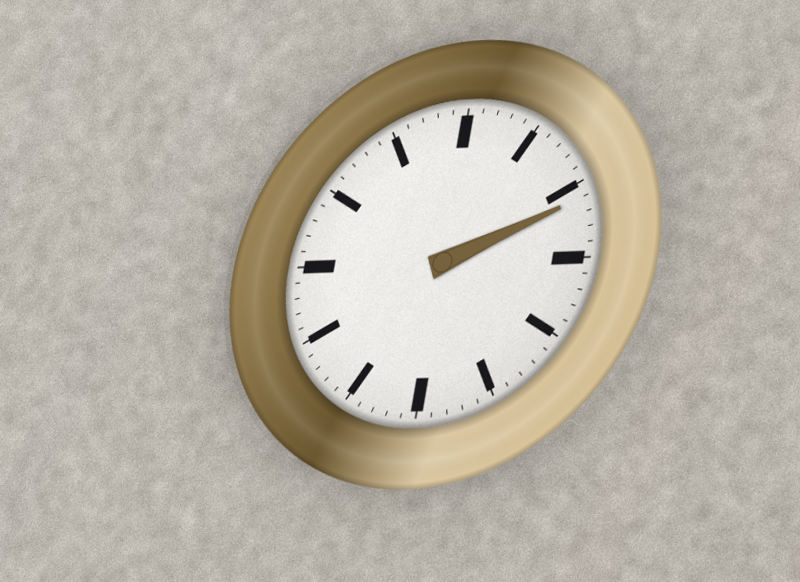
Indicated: 2 h 11 min
